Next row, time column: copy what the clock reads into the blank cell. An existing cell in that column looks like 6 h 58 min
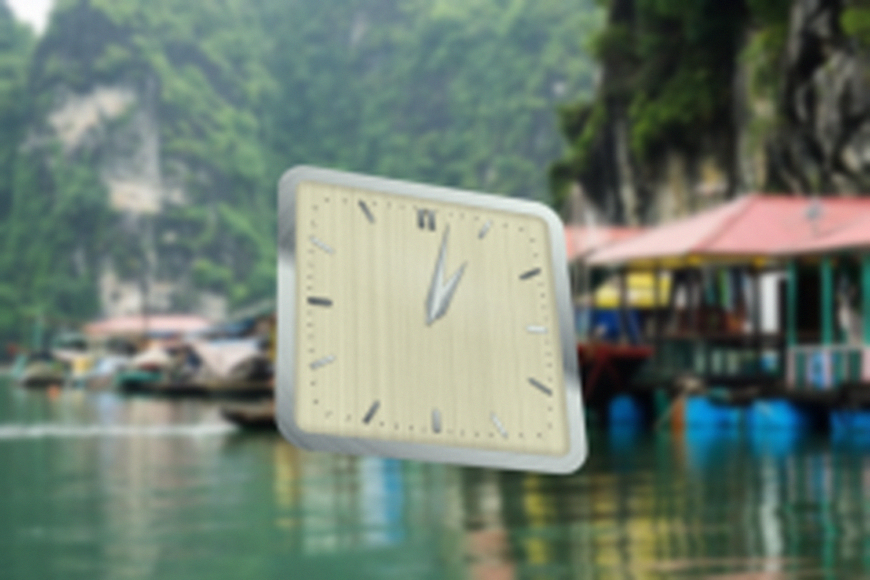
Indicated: 1 h 02 min
